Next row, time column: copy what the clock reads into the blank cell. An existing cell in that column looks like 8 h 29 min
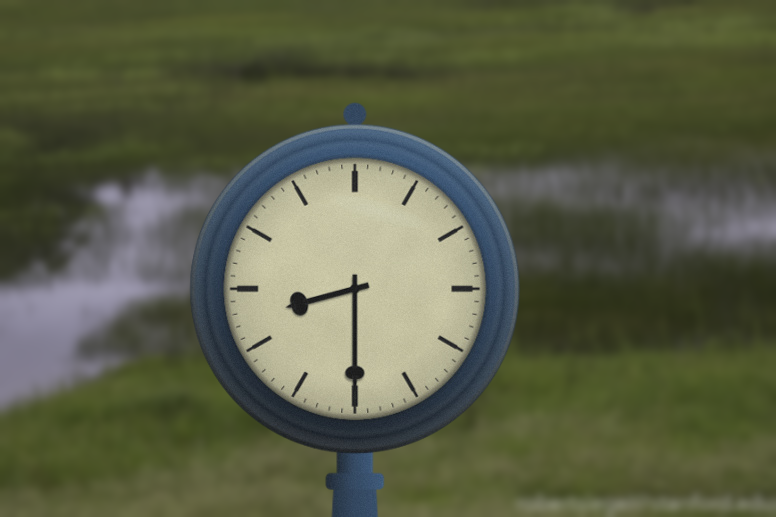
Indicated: 8 h 30 min
